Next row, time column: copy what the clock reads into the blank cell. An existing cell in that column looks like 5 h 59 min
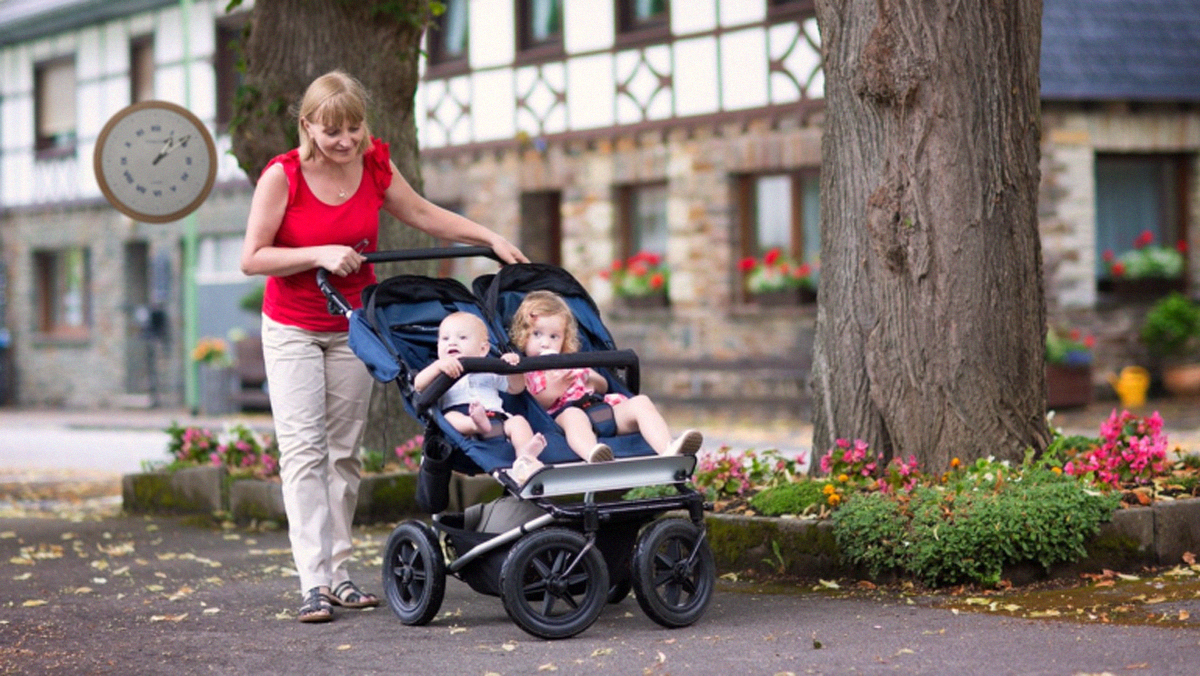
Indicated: 1 h 09 min
